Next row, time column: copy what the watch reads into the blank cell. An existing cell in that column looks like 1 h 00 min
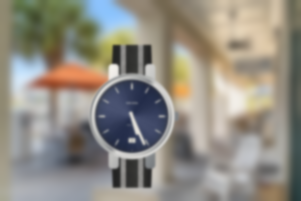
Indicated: 5 h 26 min
